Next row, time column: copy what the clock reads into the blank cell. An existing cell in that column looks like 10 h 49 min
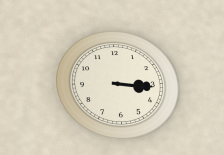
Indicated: 3 h 16 min
